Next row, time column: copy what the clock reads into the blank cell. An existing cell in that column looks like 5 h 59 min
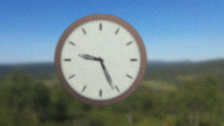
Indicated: 9 h 26 min
